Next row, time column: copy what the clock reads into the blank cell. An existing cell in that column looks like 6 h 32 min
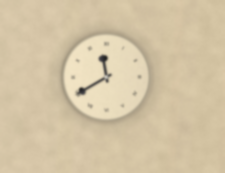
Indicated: 11 h 40 min
